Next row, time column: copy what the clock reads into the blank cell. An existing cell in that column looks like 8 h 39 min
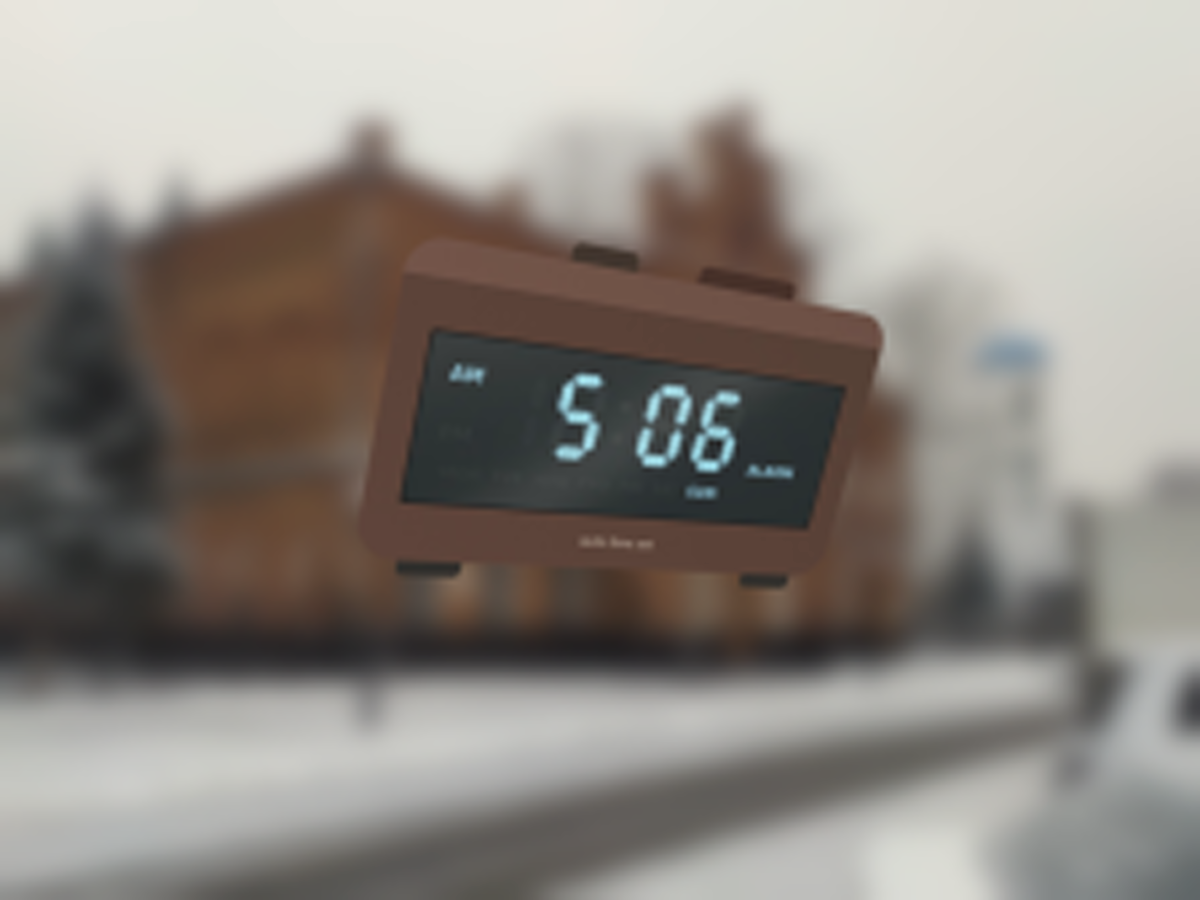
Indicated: 5 h 06 min
